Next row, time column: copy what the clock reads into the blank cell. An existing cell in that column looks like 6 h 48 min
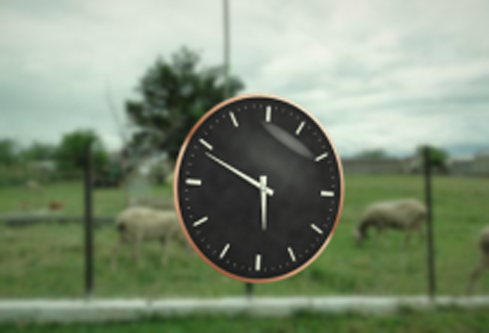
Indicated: 5 h 49 min
